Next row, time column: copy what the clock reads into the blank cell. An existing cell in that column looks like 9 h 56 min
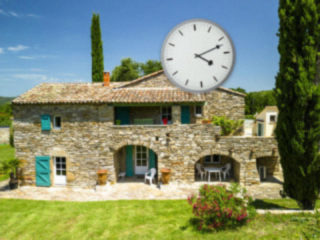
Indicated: 4 h 12 min
